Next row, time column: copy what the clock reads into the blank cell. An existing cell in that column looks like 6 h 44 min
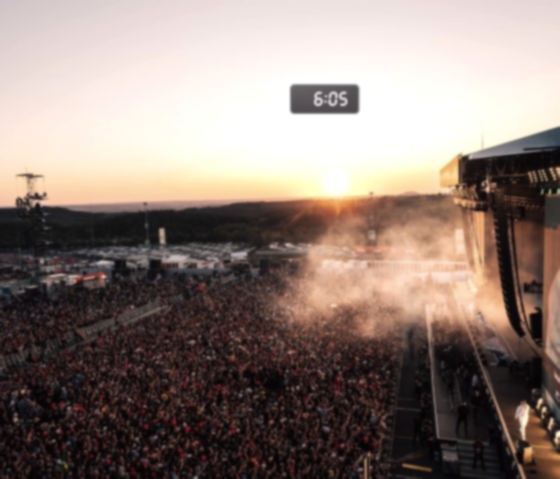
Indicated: 6 h 05 min
